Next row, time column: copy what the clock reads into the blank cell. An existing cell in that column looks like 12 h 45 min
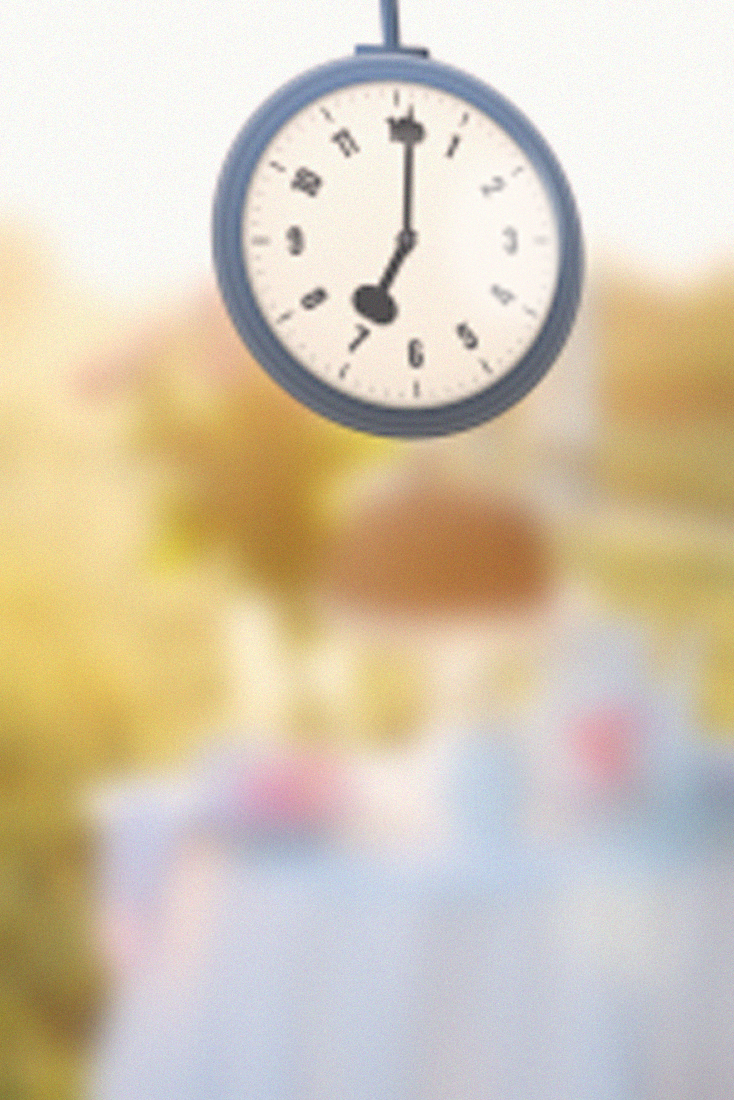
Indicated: 7 h 01 min
